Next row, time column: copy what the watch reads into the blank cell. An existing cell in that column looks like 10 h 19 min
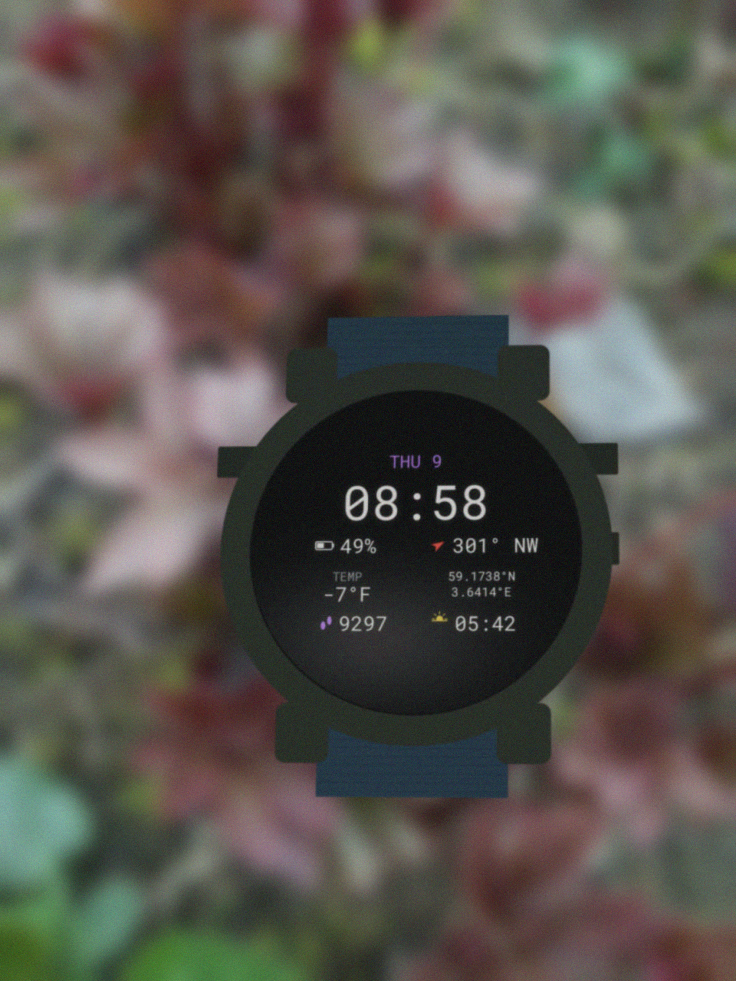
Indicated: 8 h 58 min
